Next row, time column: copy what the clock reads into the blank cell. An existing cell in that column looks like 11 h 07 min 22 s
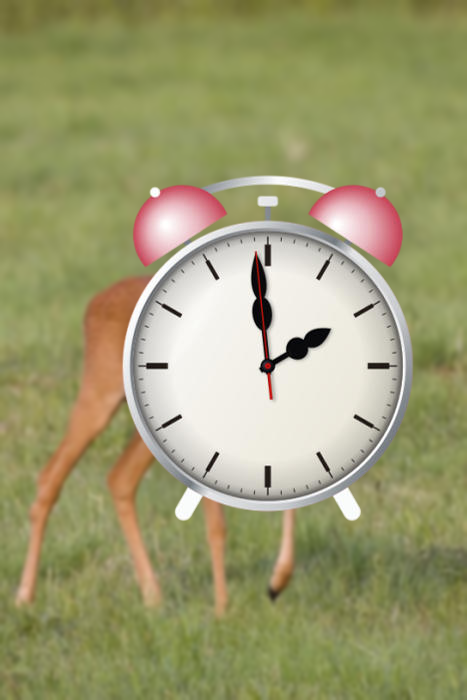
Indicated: 1 h 58 min 59 s
